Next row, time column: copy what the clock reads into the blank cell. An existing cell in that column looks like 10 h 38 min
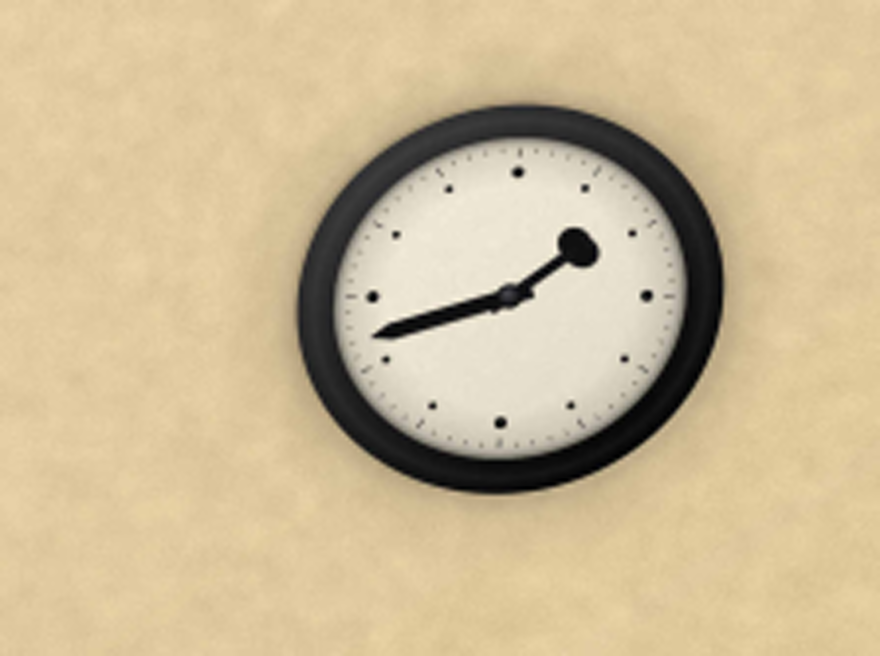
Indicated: 1 h 42 min
